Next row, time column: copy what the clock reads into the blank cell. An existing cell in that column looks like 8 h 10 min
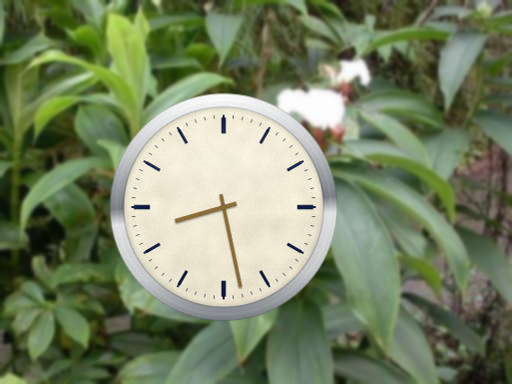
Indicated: 8 h 28 min
